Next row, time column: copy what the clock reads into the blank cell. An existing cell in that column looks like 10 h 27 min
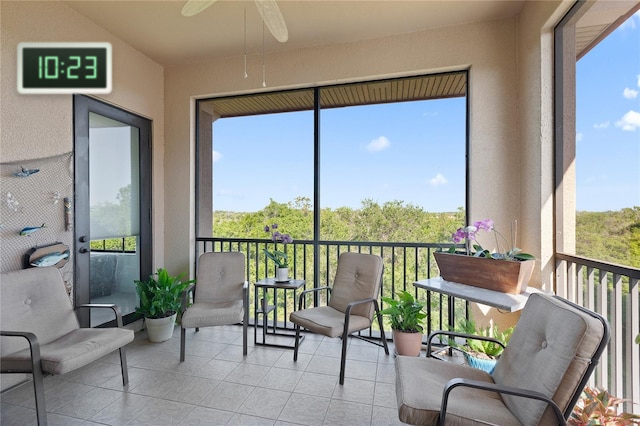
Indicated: 10 h 23 min
